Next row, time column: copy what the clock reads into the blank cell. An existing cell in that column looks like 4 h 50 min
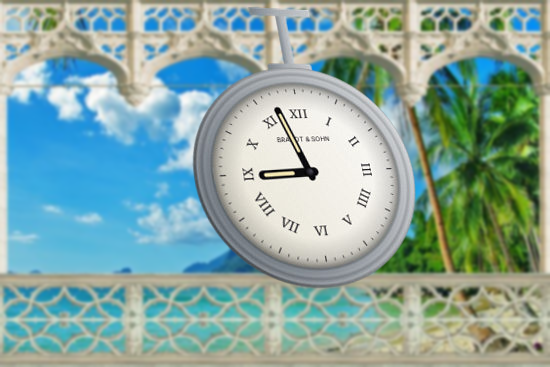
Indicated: 8 h 57 min
